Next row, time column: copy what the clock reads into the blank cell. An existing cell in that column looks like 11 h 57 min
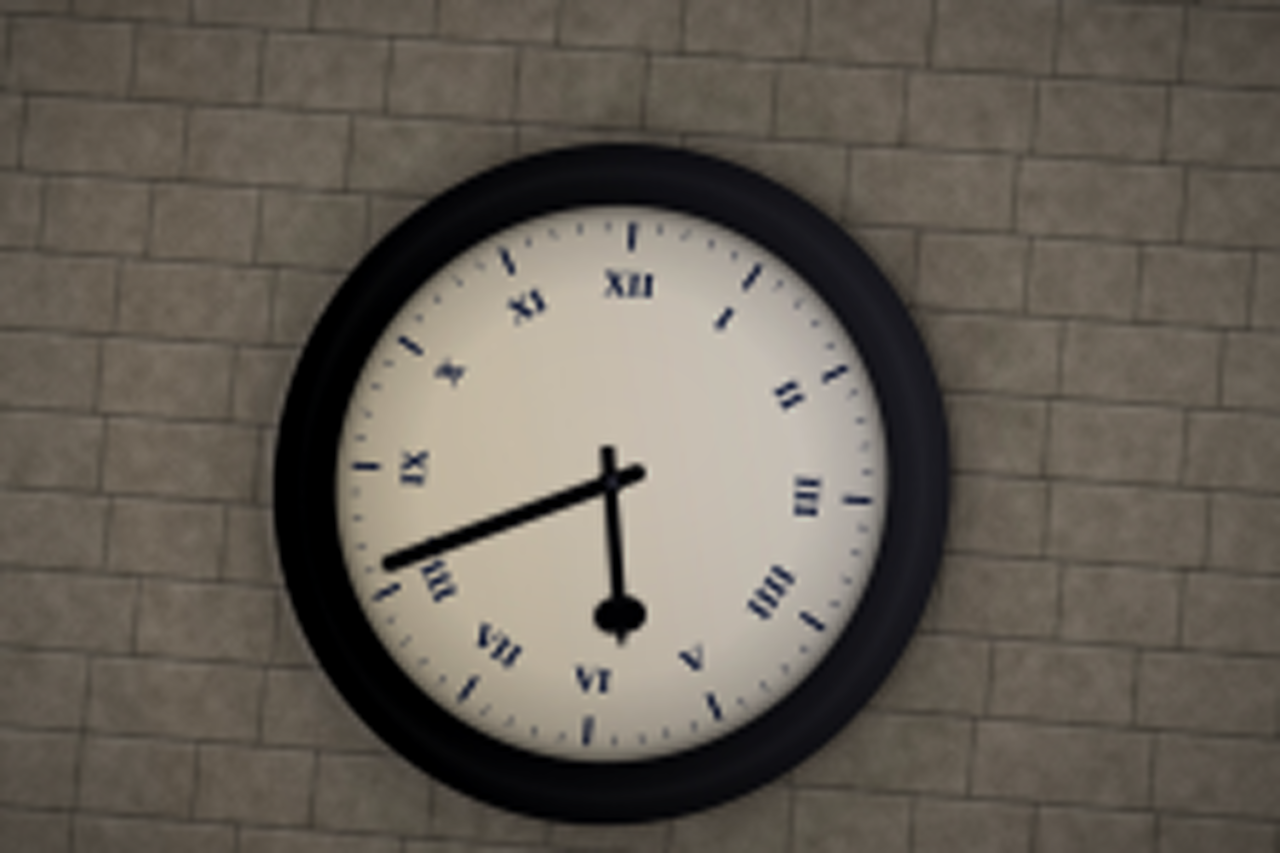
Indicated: 5 h 41 min
